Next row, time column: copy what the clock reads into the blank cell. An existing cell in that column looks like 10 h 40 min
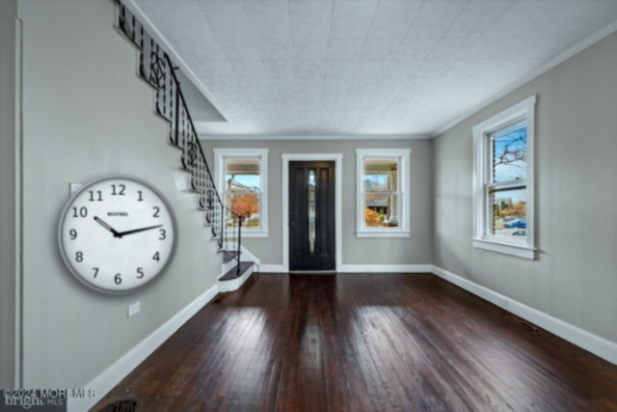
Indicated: 10 h 13 min
